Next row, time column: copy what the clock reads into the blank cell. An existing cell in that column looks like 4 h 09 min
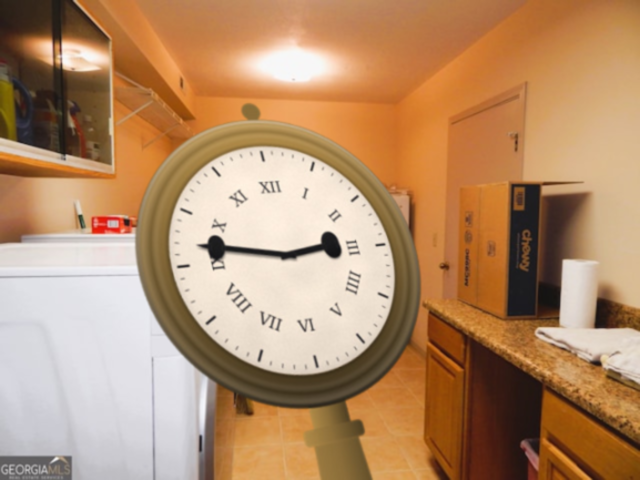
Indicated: 2 h 47 min
